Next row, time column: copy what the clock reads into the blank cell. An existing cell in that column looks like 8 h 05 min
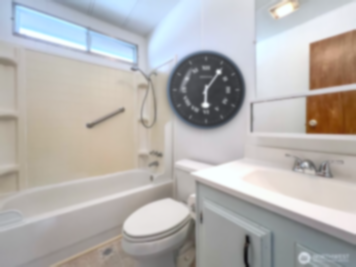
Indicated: 6 h 06 min
